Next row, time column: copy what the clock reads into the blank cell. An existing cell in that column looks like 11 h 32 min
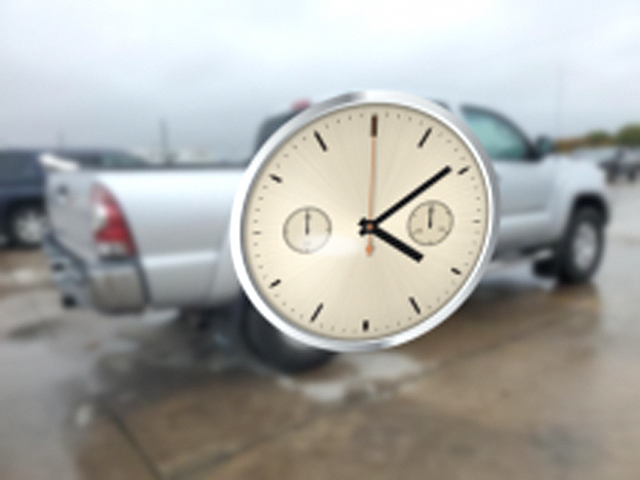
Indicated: 4 h 09 min
